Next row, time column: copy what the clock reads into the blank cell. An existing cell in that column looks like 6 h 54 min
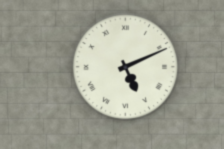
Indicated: 5 h 11 min
